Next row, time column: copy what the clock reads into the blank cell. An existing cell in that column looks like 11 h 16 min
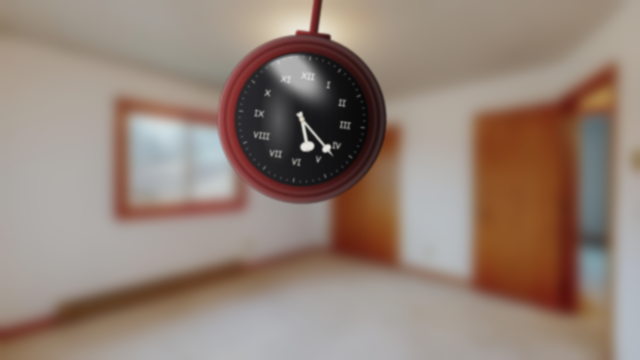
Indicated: 5 h 22 min
